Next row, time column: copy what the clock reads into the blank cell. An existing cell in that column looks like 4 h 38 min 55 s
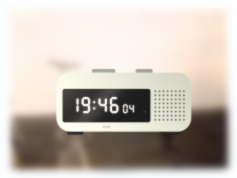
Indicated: 19 h 46 min 04 s
